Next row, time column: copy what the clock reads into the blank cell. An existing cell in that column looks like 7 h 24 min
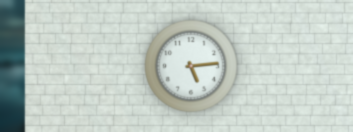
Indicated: 5 h 14 min
